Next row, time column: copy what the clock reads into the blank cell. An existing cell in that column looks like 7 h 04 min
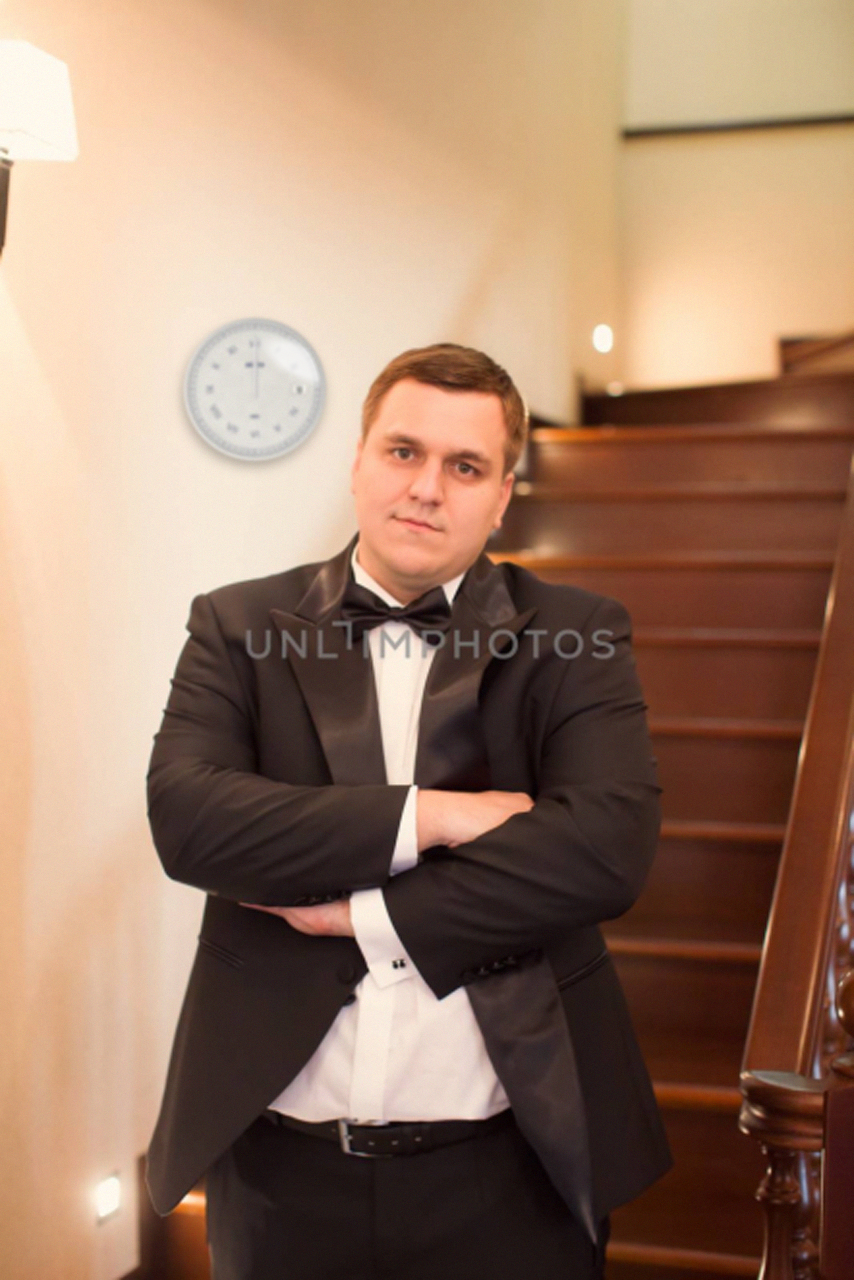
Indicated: 12 h 00 min
